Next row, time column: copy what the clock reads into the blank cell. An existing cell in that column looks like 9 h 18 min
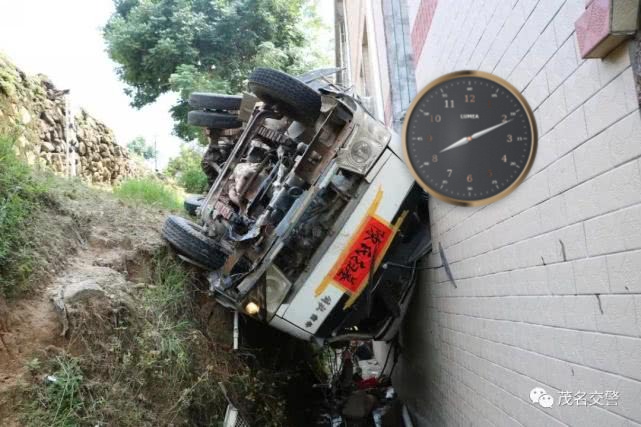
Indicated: 8 h 11 min
